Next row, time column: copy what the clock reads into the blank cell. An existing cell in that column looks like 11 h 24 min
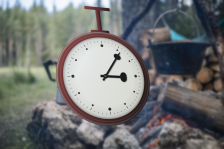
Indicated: 3 h 06 min
